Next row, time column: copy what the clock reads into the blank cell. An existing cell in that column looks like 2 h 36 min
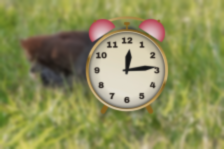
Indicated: 12 h 14 min
